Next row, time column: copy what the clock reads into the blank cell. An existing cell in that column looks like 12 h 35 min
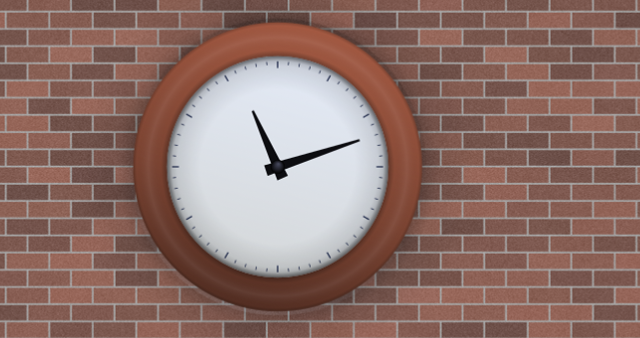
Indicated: 11 h 12 min
